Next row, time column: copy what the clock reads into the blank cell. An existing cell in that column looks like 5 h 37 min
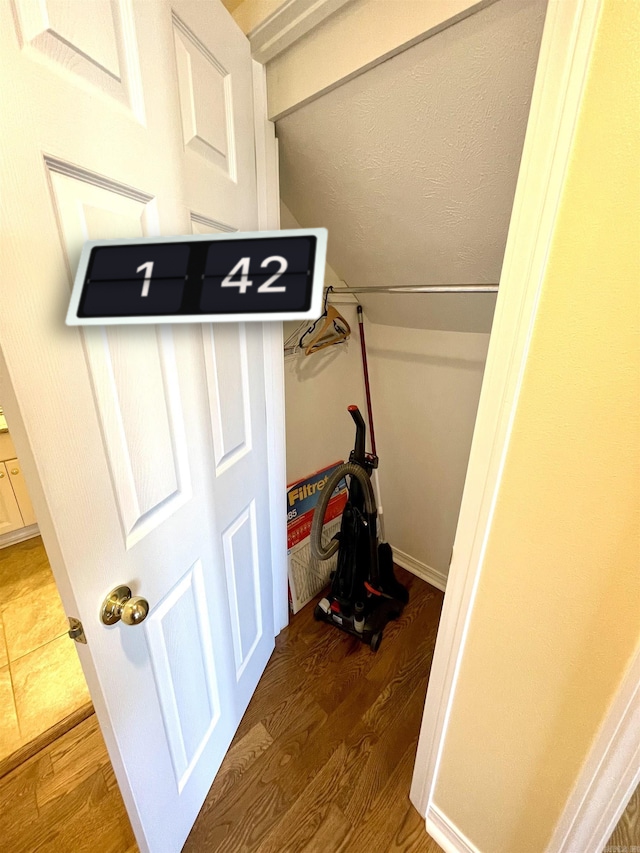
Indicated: 1 h 42 min
